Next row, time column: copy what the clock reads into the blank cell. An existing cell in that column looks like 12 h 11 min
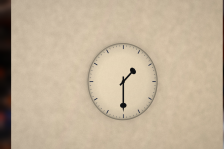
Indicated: 1 h 30 min
